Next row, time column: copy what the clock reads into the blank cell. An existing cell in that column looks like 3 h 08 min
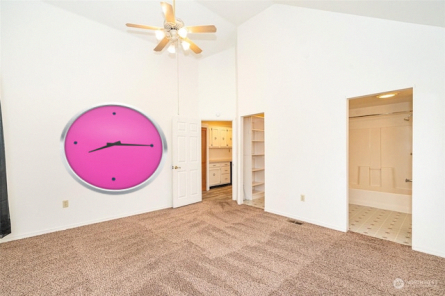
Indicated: 8 h 15 min
